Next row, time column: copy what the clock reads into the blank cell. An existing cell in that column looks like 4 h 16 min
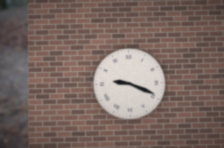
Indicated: 9 h 19 min
